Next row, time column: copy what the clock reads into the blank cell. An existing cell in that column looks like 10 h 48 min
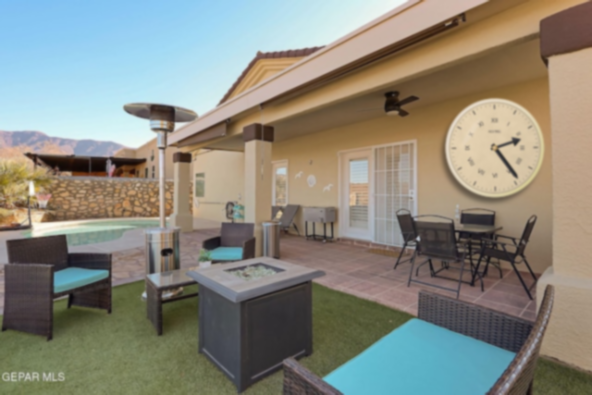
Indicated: 2 h 24 min
